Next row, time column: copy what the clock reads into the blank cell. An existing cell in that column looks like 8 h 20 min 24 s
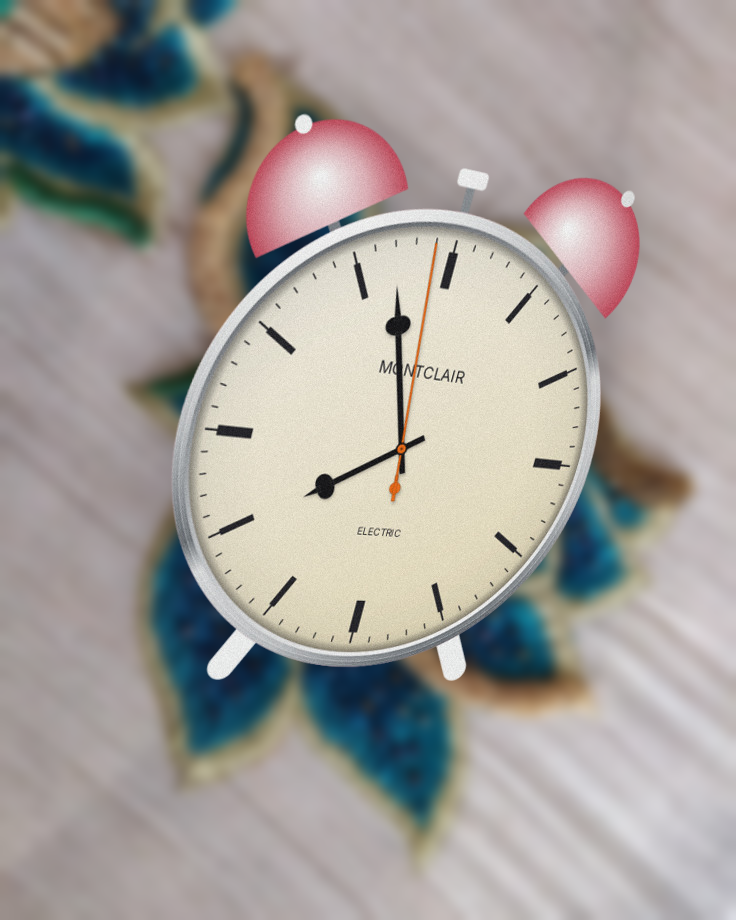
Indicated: 7 h 56 min 59 s
